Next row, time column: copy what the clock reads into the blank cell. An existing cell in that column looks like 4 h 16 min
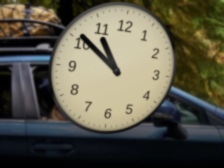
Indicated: 10 h 51 min
